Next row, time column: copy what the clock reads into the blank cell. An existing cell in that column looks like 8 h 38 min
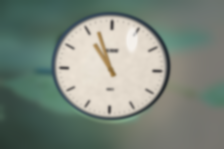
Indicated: 10 h 57 min
